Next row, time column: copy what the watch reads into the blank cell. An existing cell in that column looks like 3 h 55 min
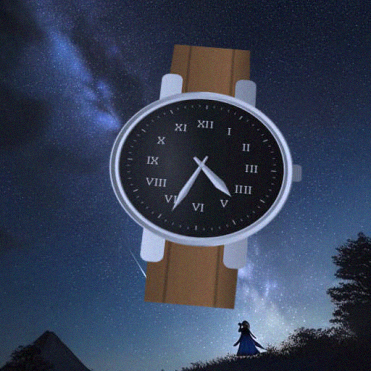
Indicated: 4 h 34 min
